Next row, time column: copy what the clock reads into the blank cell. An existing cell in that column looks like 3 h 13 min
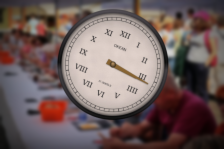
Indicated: 3 h 16 min
